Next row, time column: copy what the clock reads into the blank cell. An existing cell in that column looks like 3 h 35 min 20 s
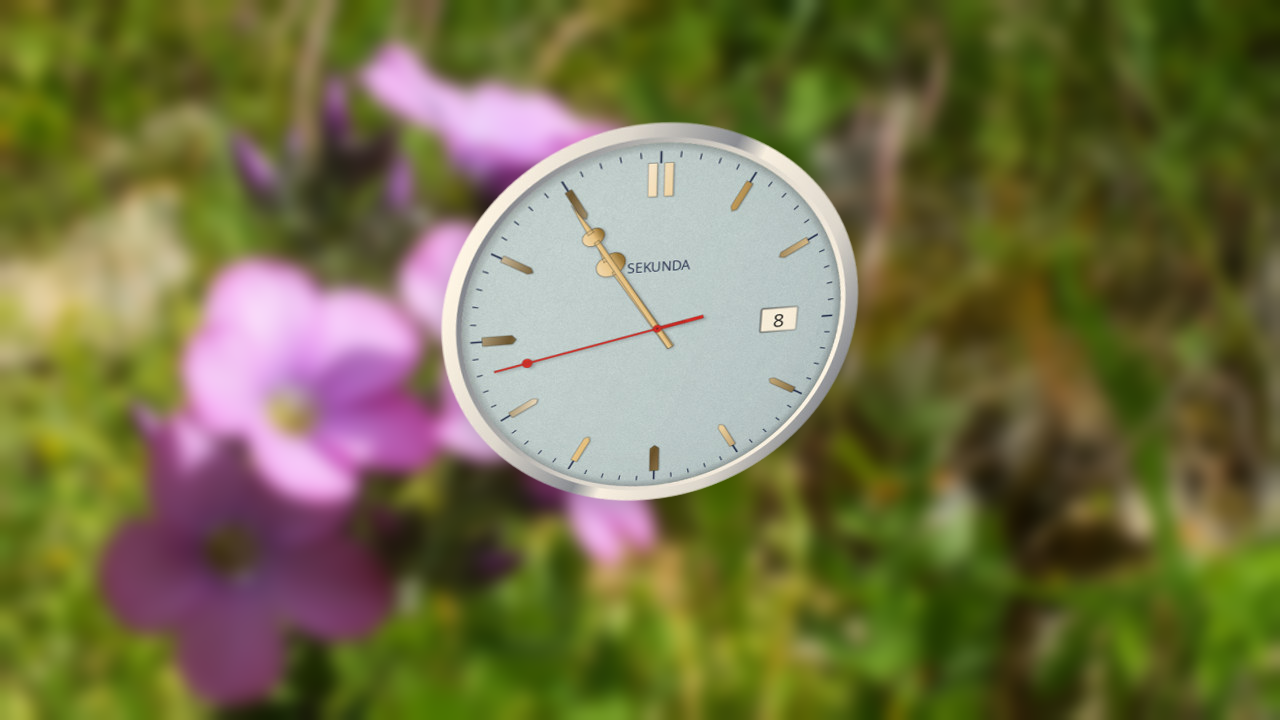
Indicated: 10 h 54 min 43 s
